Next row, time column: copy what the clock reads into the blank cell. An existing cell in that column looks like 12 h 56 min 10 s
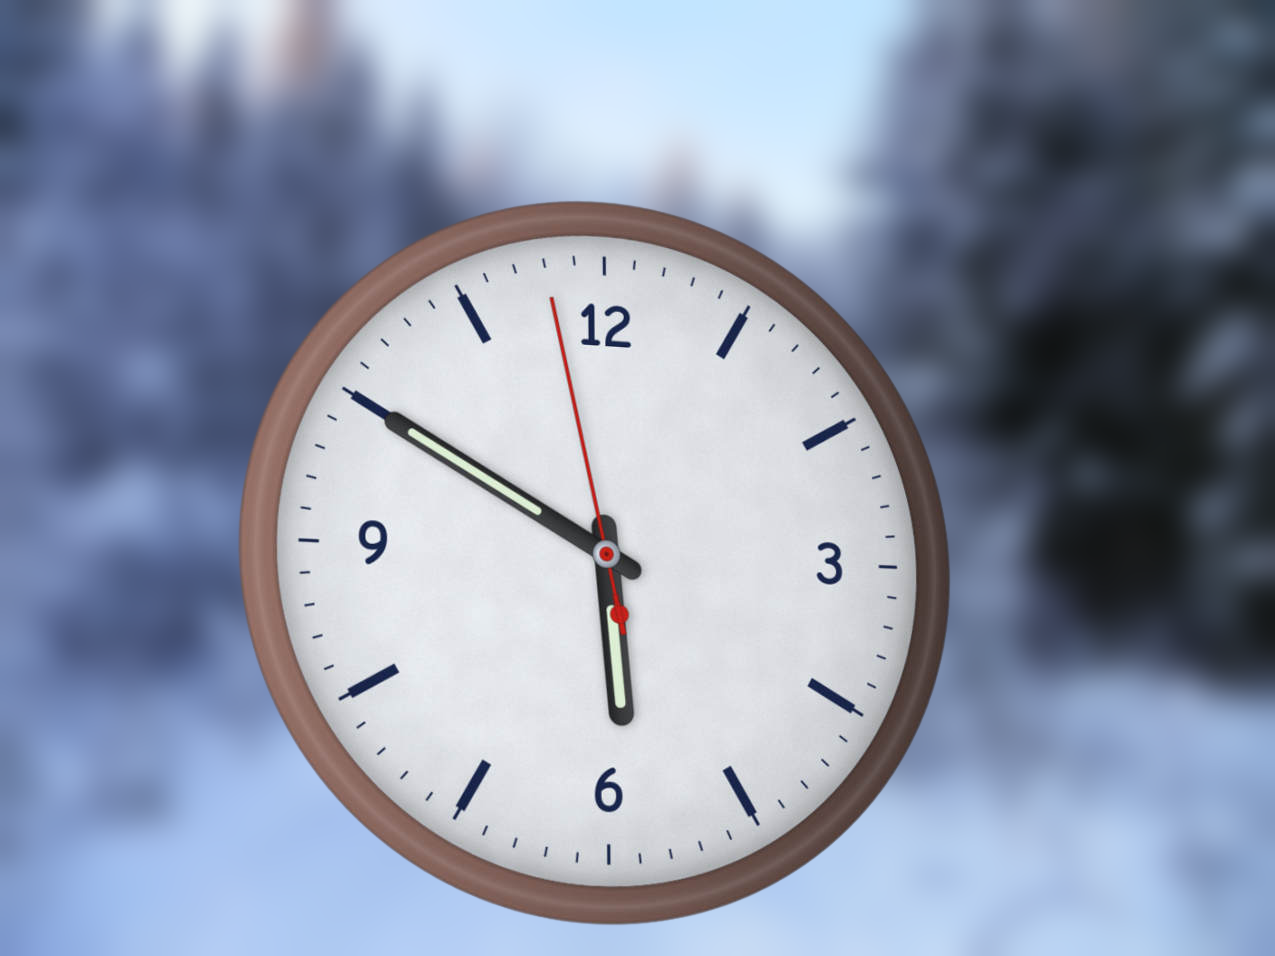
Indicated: 5 h 49 min 58 s
